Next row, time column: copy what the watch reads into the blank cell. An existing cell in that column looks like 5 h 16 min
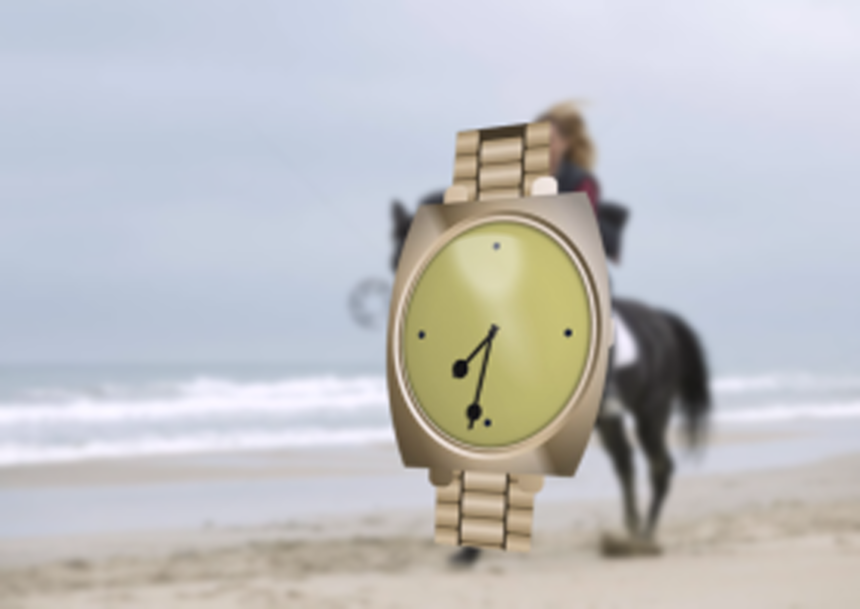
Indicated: 7 h 32 min
